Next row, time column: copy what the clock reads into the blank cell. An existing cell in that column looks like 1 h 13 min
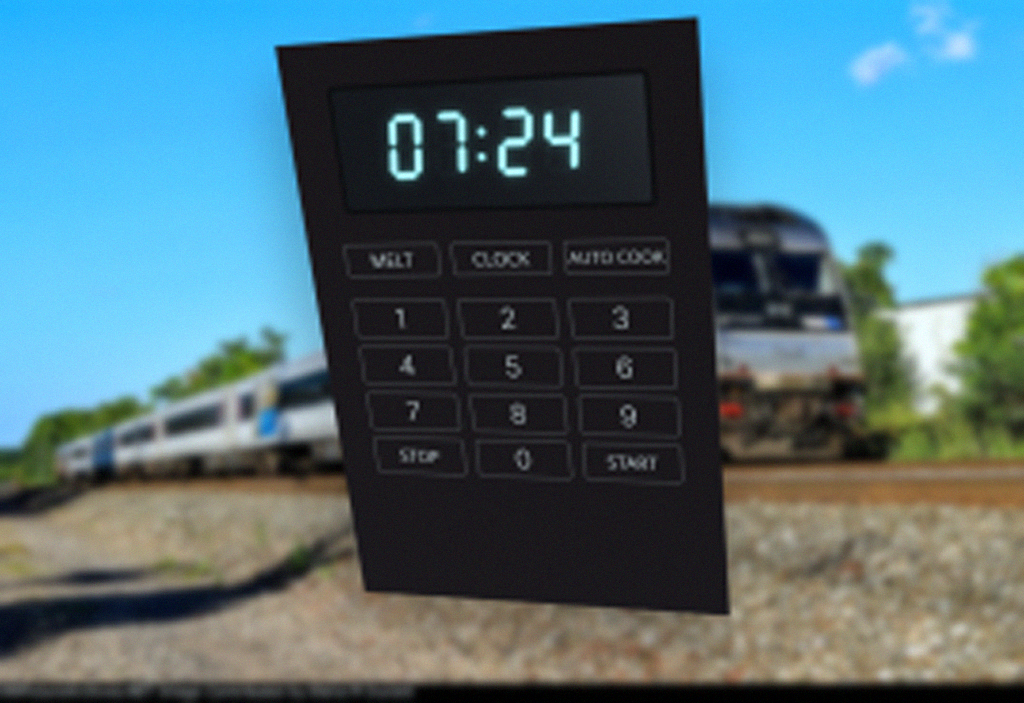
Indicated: 7 h 24 min
